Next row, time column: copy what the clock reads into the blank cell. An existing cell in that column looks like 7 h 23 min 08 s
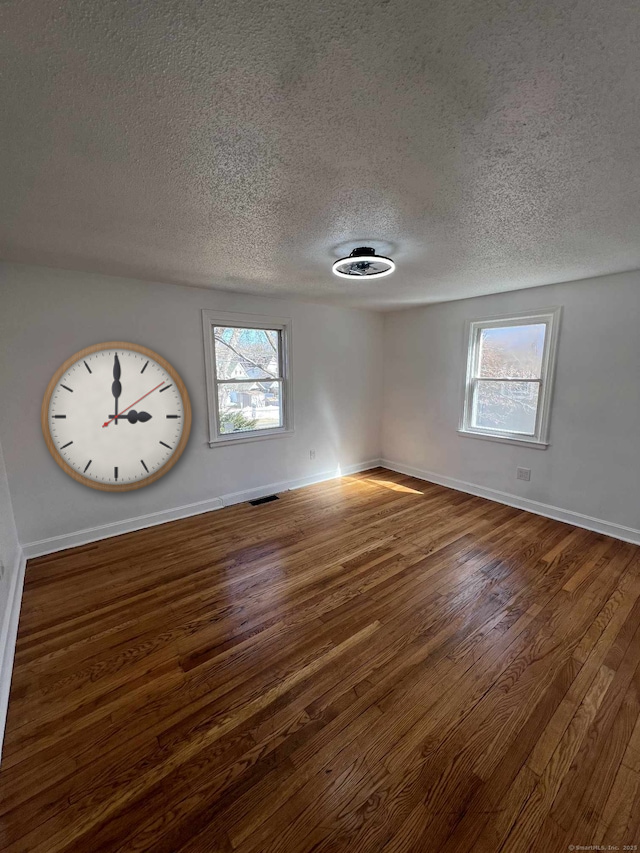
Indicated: 3 h 00 min 09 s
